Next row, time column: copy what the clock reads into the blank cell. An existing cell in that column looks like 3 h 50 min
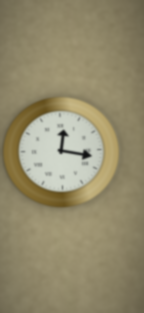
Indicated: 12 h 17 min
